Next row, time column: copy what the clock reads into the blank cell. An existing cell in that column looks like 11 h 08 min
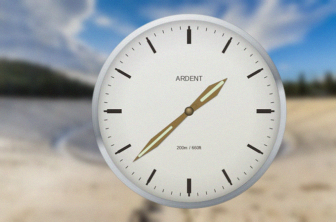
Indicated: 1 h 38 min
